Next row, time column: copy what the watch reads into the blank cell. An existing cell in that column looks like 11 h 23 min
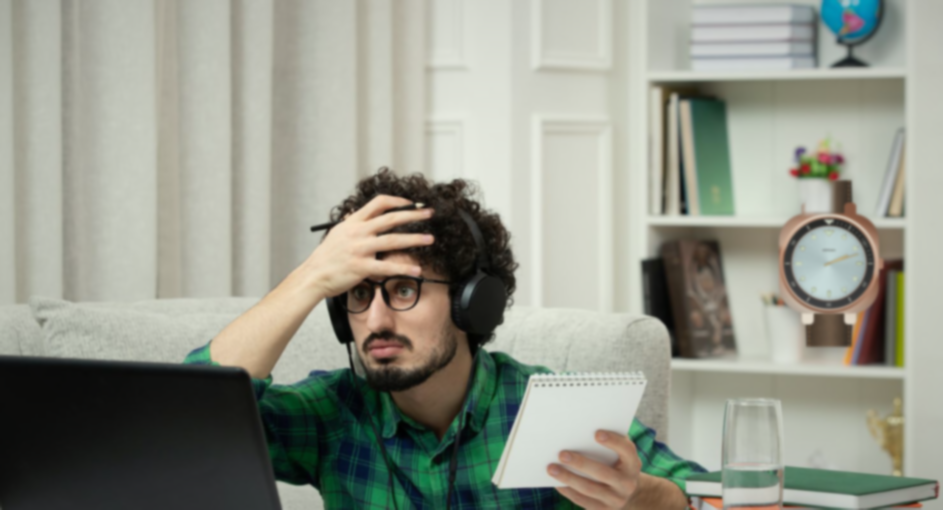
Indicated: 2 h 12 min
